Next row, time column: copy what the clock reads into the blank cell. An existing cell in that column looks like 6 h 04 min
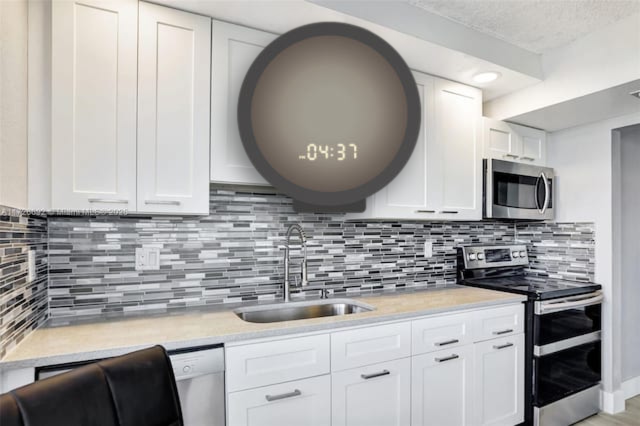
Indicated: 4 h 37 min
